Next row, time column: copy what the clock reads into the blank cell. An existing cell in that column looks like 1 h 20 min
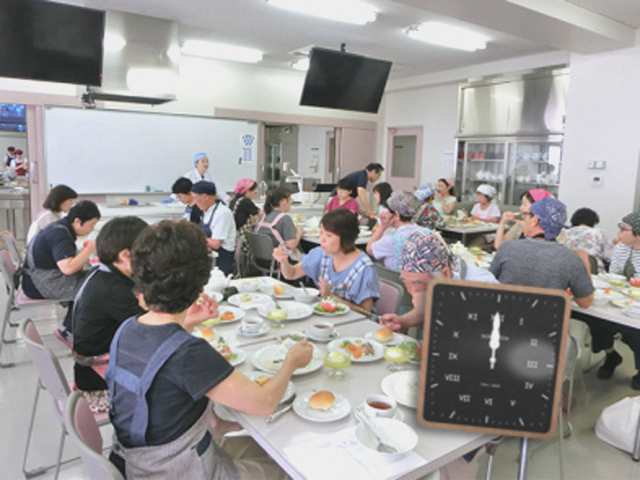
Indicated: 12 h 00 min
